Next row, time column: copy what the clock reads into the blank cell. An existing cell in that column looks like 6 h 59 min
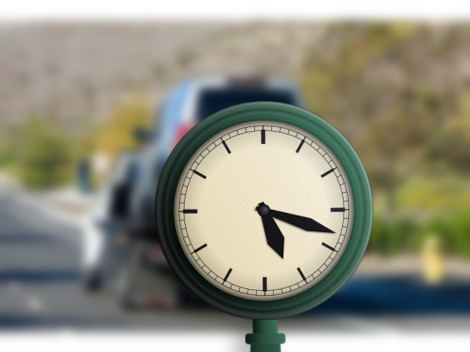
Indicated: 5 h 18 min
